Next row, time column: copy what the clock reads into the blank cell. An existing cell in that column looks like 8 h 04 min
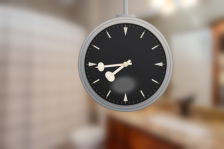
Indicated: 7 h 44 min
